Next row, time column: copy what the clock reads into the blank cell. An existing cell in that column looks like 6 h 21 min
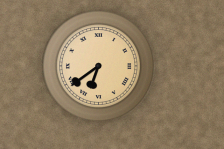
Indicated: 6 h 39 min
